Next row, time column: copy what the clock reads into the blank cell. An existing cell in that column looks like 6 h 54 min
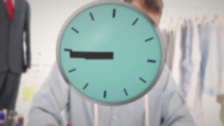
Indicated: 8 h 44 min
